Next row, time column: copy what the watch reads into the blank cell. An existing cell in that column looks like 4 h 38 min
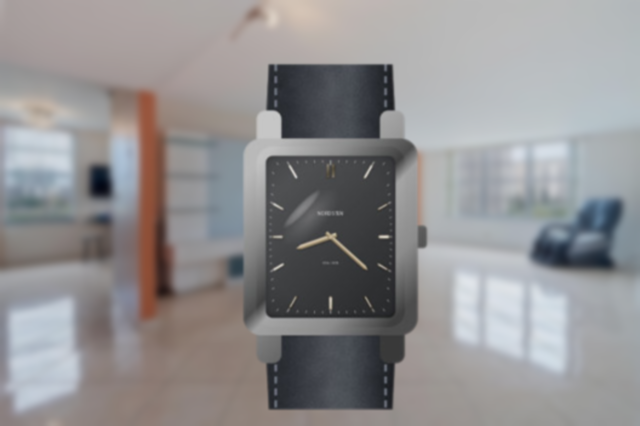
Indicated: 8 h 22 min
